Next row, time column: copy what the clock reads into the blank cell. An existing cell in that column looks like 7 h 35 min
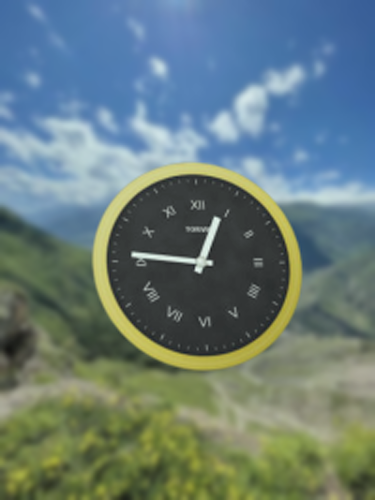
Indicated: 12 h 46 min
